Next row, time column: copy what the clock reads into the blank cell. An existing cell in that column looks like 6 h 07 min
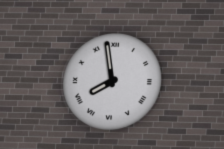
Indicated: 7 h 58 min
